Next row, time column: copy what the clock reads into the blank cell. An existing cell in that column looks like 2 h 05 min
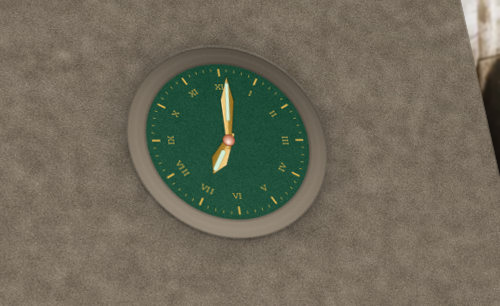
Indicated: 7 h 01 min
